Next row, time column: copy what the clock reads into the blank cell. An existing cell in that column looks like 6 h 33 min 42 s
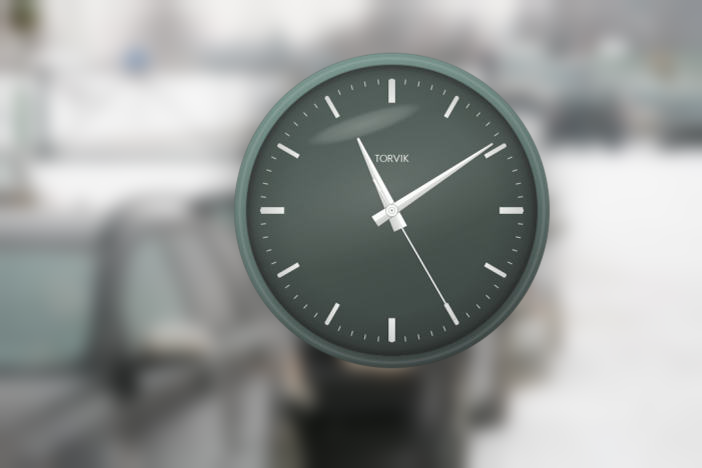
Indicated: 11 h 09 min 25 s
